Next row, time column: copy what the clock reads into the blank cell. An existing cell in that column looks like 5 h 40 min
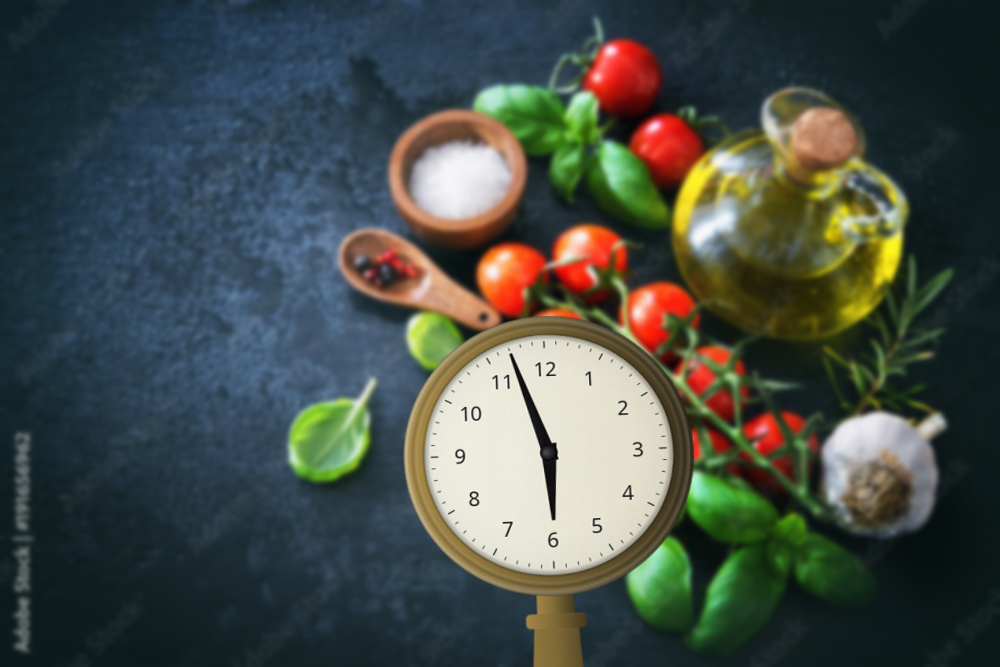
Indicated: 5 h 57 min
